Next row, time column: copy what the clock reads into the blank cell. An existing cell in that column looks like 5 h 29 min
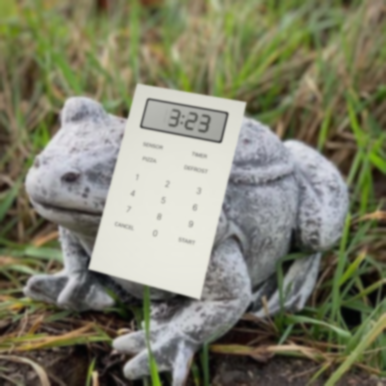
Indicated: 3 h 23 min
